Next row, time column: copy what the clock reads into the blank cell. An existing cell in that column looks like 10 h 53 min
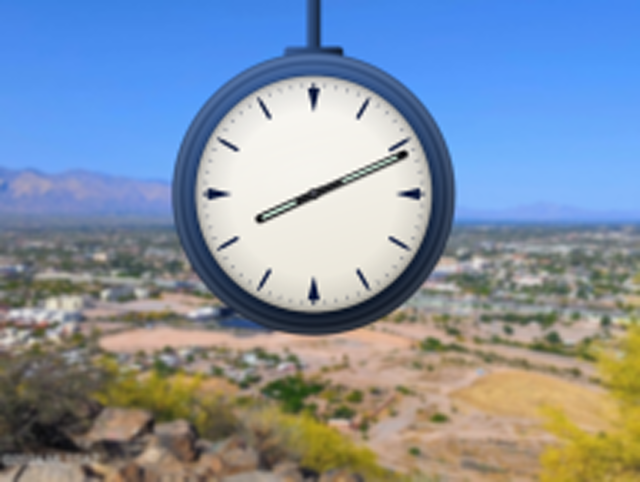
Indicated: 8 h 11 min
